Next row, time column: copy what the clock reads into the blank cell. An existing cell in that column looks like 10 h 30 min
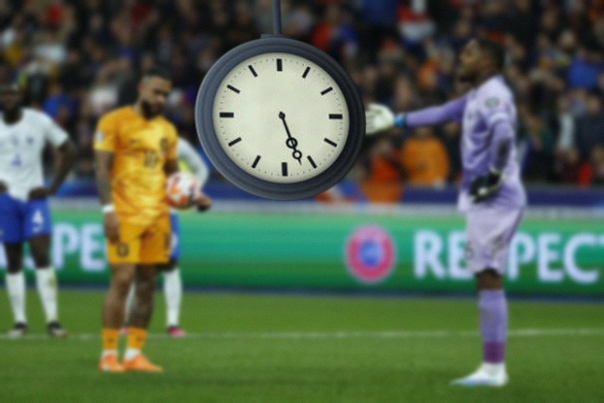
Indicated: 5 h 27 min
